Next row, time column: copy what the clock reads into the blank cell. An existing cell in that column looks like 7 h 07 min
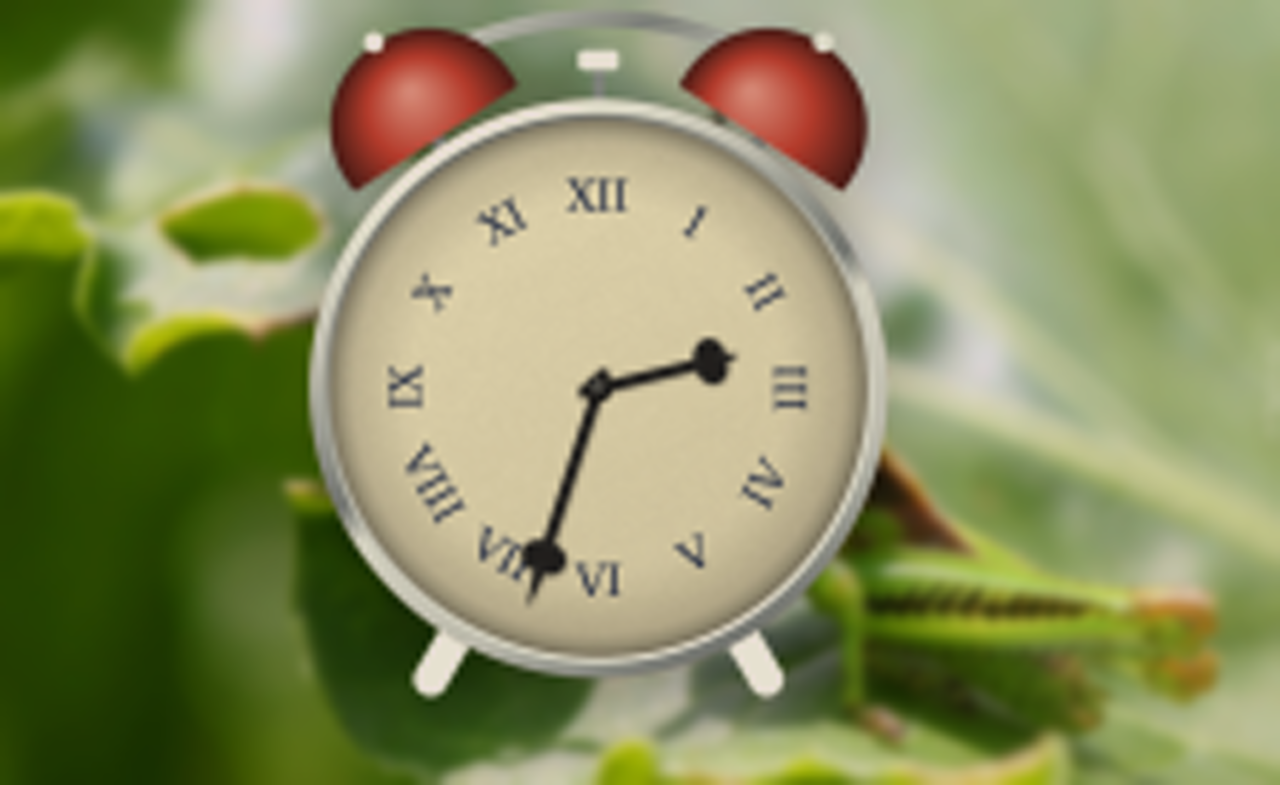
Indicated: 2 h 33 min
